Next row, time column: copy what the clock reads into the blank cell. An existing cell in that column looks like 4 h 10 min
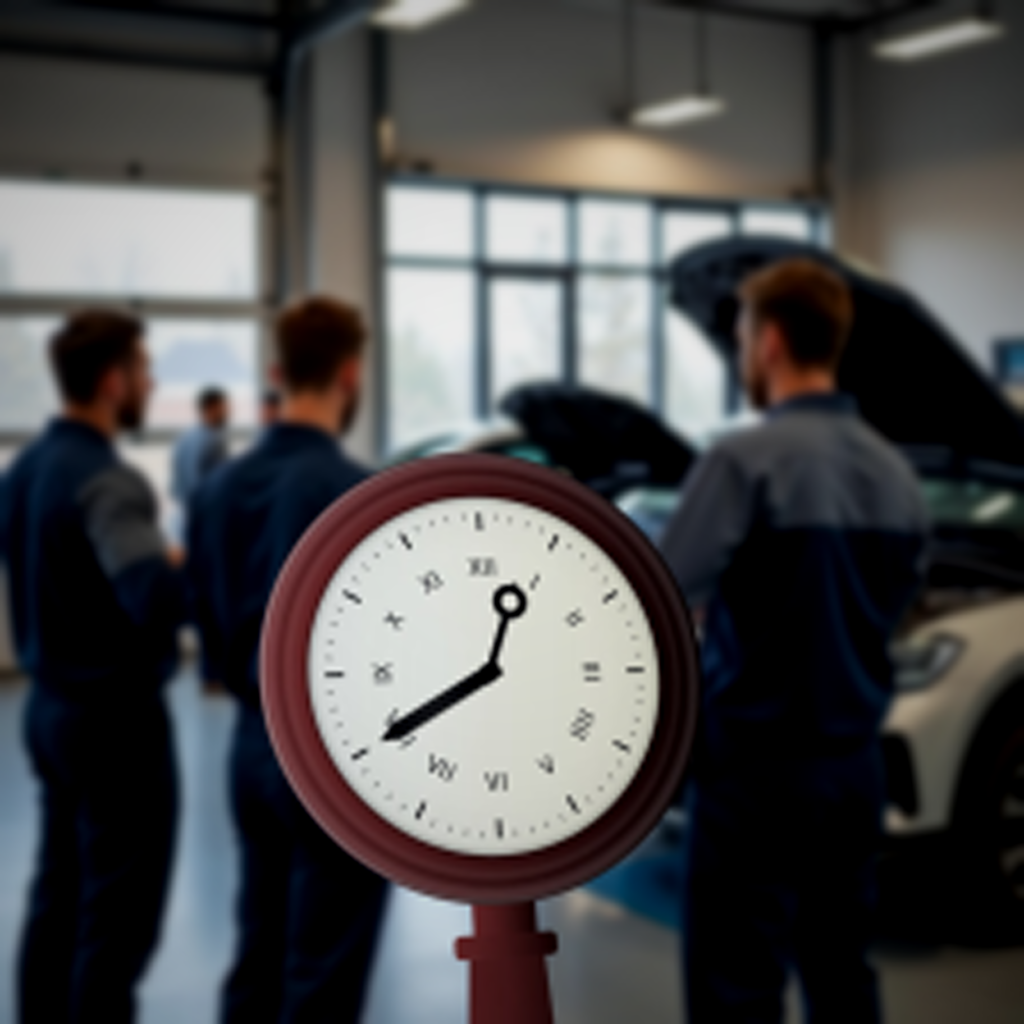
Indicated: 12 h 40 min
